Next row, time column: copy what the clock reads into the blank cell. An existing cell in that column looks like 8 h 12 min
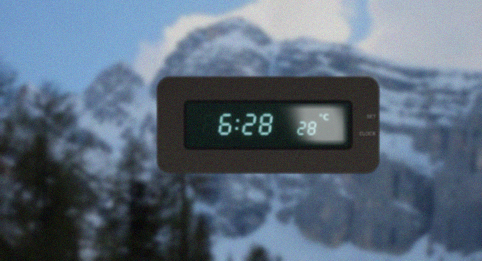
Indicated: 6 h 28 min
